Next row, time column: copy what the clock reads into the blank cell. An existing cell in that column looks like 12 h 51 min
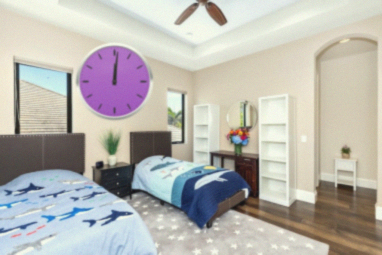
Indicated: 12 h 01 min
